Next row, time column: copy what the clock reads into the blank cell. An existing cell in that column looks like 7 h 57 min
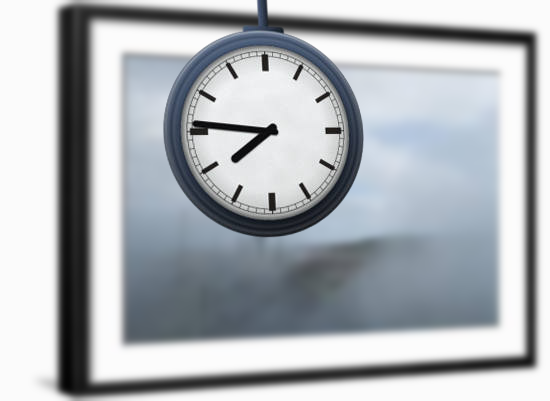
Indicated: 7 h 46 min
